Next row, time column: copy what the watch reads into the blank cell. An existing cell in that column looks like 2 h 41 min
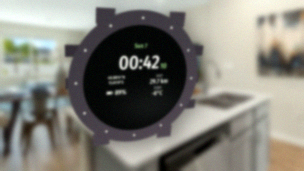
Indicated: 0 h 42 min
